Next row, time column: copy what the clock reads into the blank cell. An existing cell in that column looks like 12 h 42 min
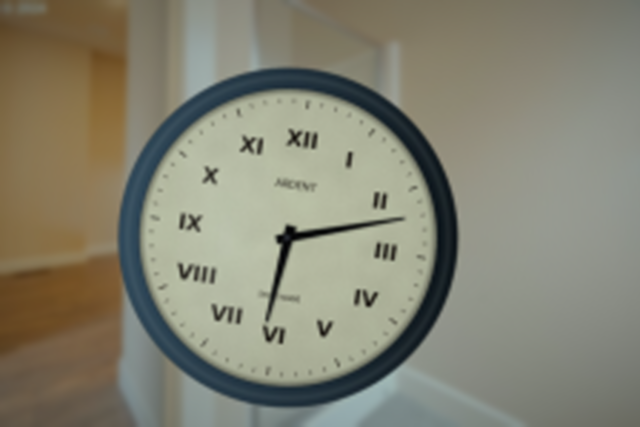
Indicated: 6 h 12 min
